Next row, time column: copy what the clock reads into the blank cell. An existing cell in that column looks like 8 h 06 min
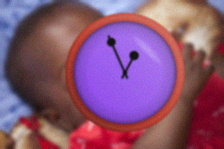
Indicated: 12 h 56 min
